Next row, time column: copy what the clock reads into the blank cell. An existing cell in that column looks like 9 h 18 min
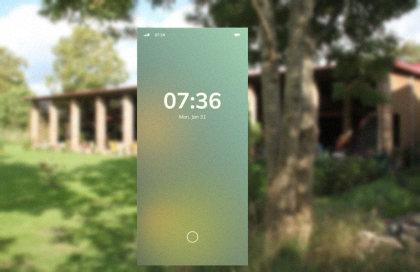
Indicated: 7 h 36 min
